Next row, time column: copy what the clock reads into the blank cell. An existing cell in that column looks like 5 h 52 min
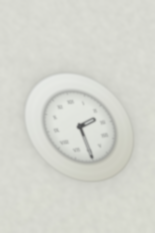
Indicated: 2 h 30 min
